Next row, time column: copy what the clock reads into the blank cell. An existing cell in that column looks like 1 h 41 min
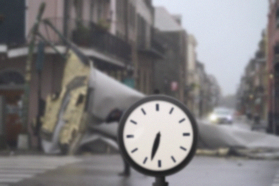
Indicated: 6 h 33 min
